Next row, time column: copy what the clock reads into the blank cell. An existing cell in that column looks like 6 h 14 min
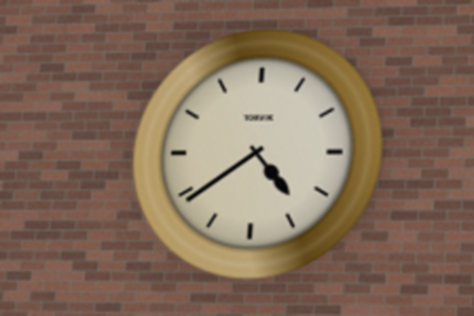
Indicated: 4 h 39 min
